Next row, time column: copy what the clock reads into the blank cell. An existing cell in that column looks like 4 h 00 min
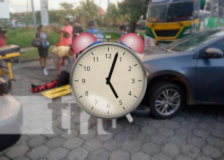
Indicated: 5 h 03 min
